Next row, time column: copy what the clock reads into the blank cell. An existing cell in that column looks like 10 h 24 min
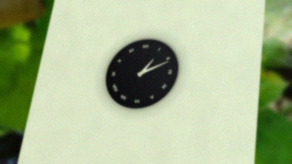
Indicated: 1 h 11 min
